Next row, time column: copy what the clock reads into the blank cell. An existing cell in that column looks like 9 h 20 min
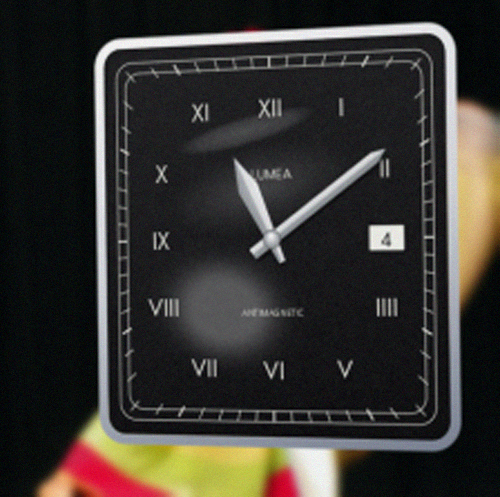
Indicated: 11 h 09 min
